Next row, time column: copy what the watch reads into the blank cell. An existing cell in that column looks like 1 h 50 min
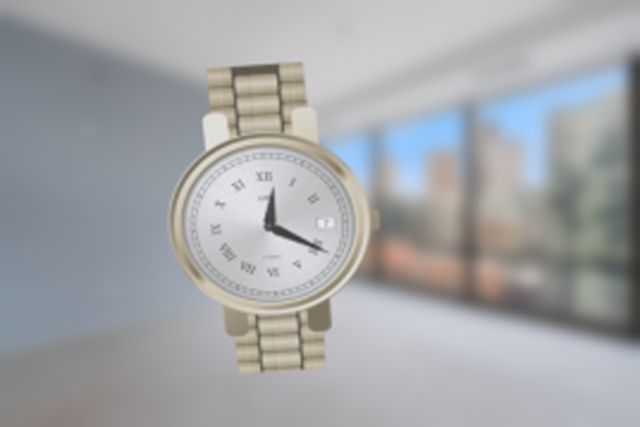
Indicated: 12 h 20 min
